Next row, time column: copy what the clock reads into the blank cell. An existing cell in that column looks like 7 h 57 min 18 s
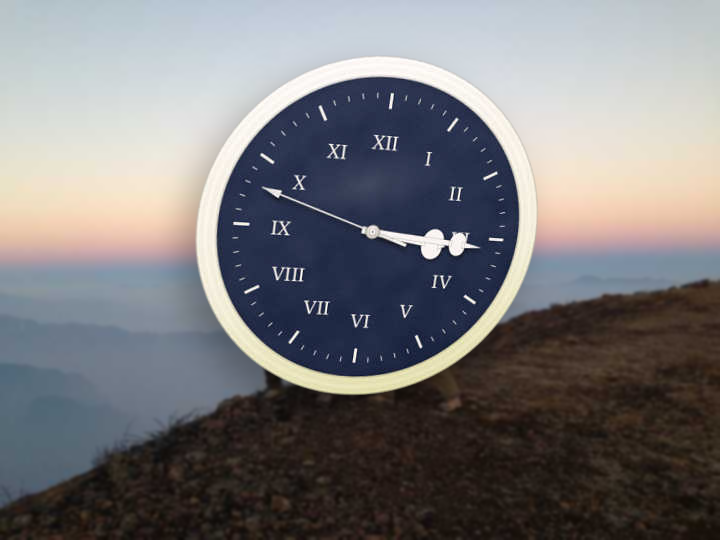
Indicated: 3 h 15 min 48 s
